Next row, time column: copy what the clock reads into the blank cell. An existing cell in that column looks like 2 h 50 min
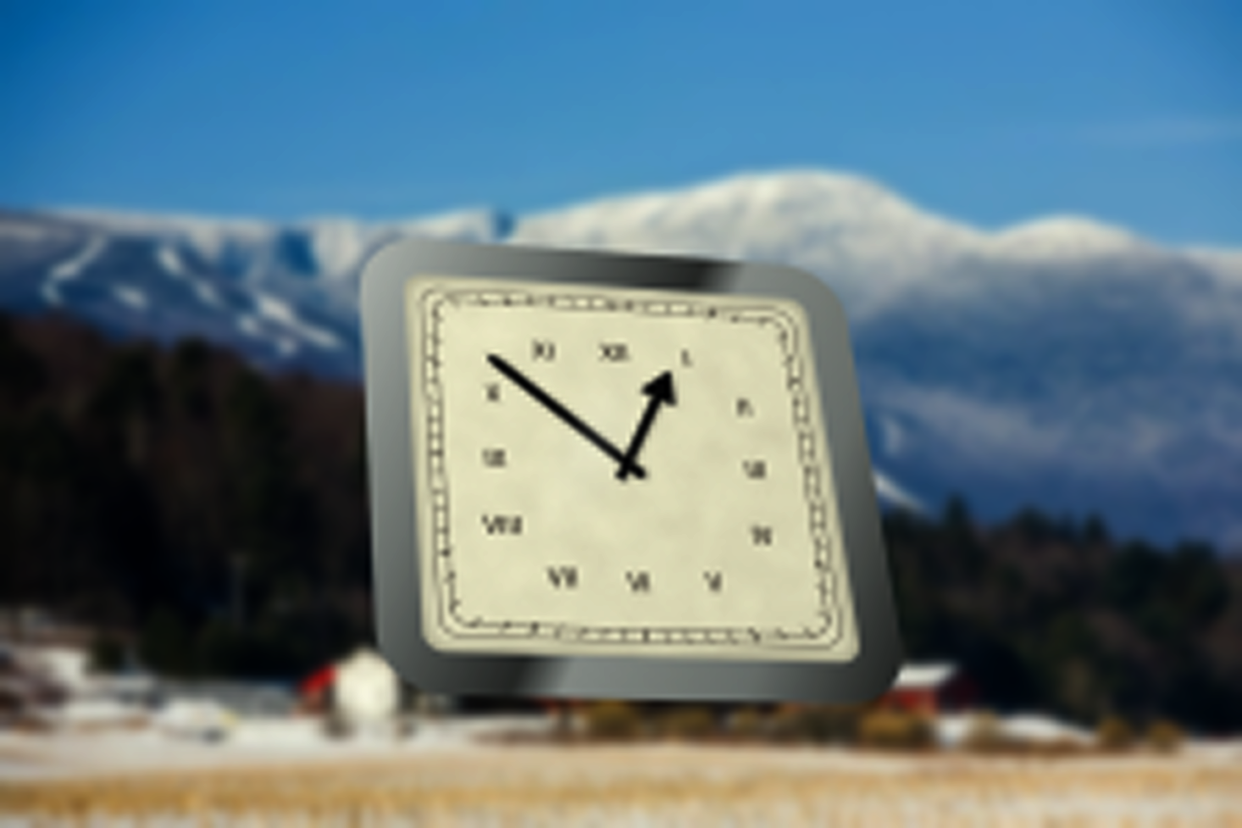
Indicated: 12 h 52 min
